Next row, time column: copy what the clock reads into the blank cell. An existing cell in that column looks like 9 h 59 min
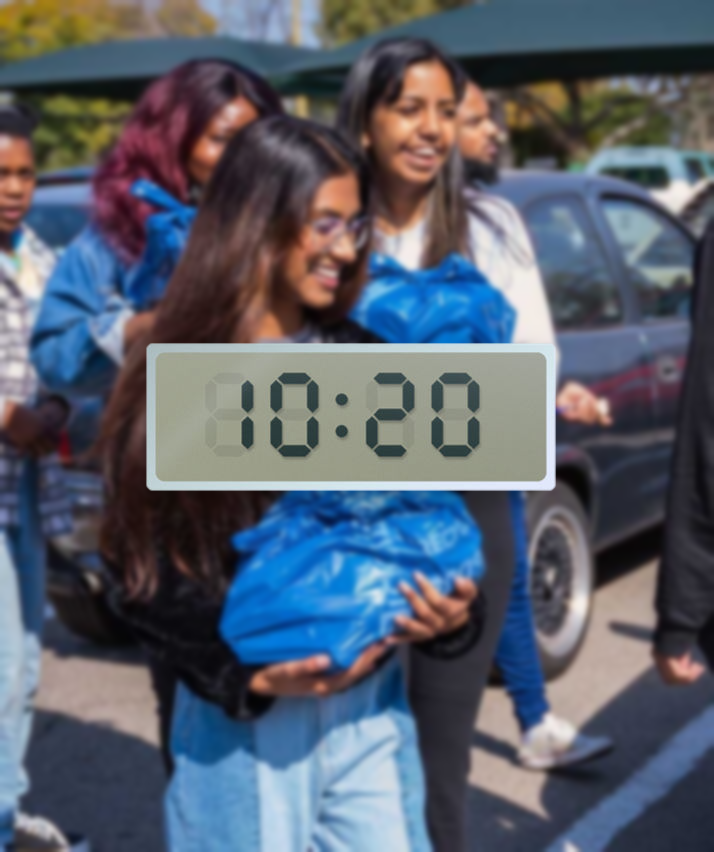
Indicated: 10 h 20 min
